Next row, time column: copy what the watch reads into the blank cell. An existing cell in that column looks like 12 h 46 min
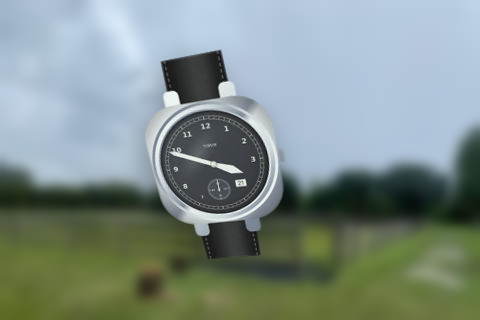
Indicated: 3 h 49 min
